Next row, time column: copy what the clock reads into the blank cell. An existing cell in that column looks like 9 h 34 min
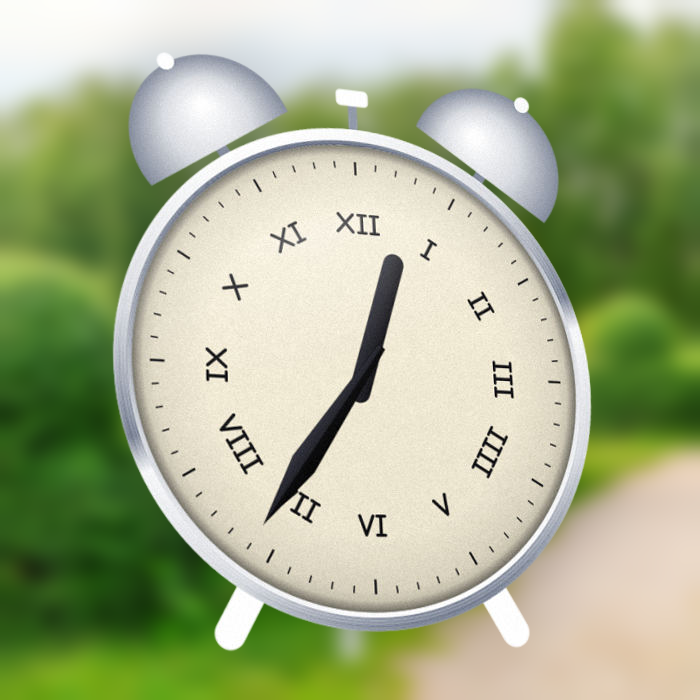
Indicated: 12 h 36 min
